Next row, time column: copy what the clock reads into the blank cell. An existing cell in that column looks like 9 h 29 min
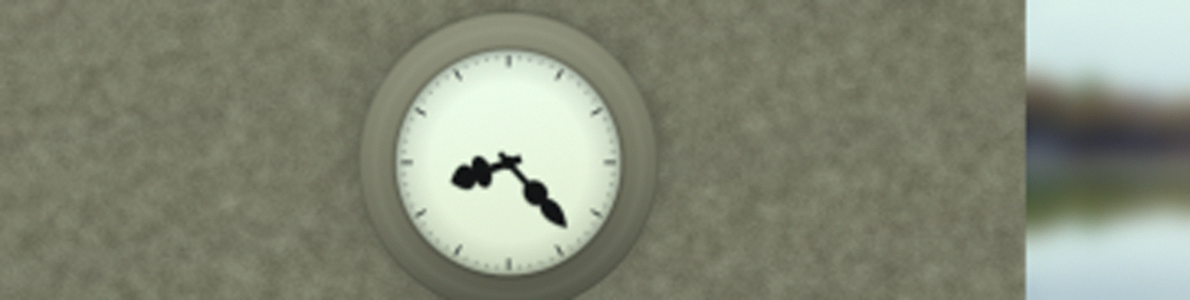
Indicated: 8 h 23 min
